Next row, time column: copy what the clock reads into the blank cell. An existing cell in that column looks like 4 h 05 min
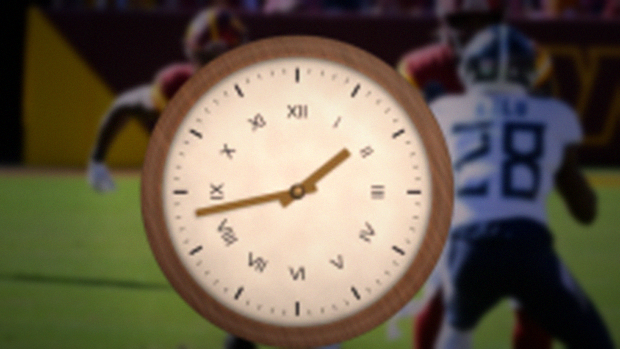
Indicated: 1 h 43 min
